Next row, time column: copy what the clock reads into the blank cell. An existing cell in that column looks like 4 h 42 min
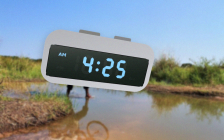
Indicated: 4 h 25 min
